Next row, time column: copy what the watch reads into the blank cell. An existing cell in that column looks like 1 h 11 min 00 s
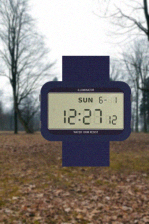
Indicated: 12 h 27 min 12 s
